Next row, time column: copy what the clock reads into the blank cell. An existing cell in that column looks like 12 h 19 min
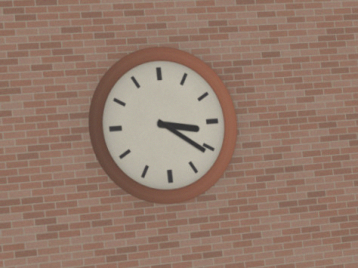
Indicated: 3 h 21 min
